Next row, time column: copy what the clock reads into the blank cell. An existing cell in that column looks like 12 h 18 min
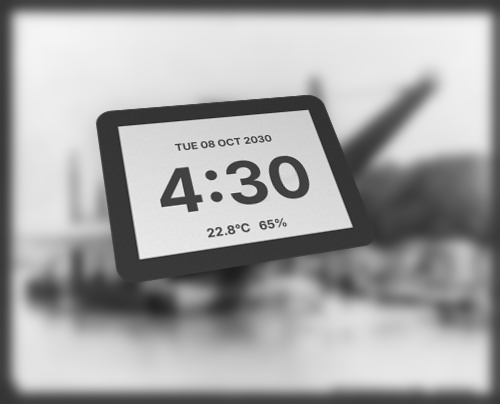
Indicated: 4 h 30 min
